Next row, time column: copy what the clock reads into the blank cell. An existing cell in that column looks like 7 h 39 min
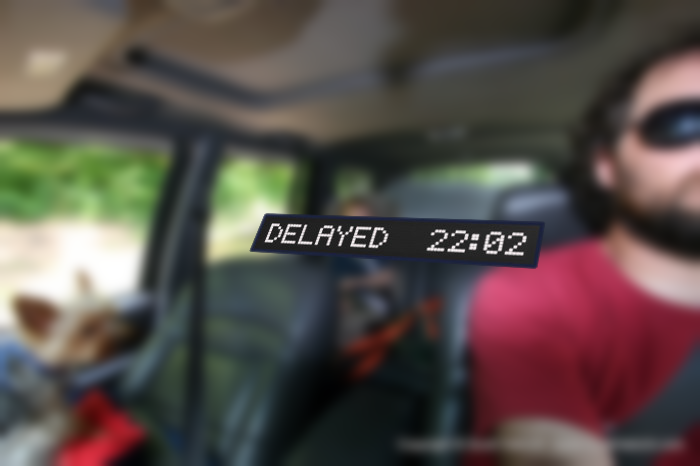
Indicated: 22 h 02 min
